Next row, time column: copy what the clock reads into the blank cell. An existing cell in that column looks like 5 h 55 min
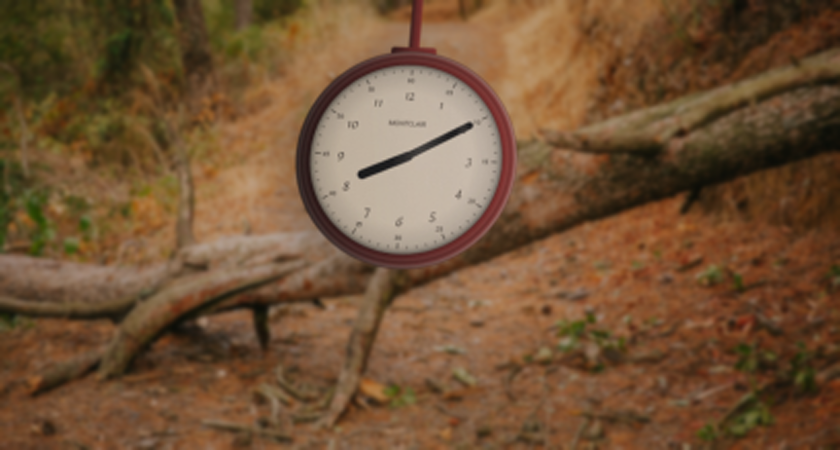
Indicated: 8 h 10 min
